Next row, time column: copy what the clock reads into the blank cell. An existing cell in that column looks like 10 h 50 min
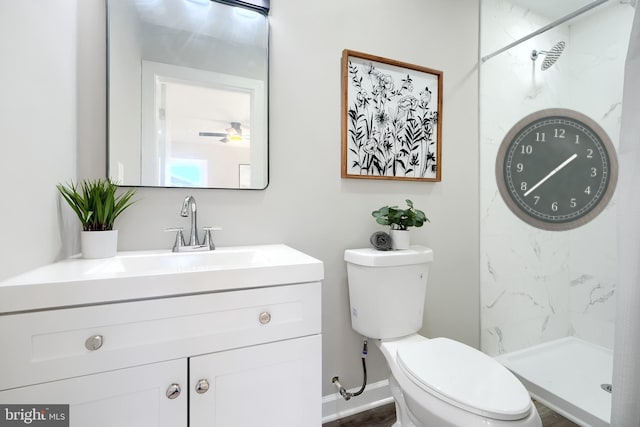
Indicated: 1 h 38 min
